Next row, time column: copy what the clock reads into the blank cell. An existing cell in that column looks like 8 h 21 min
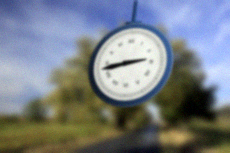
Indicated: 2 h 43 min
